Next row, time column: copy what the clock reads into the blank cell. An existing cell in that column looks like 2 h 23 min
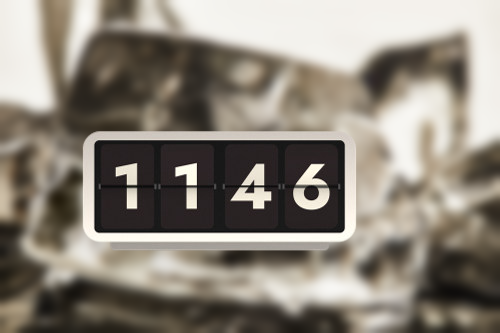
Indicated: 11 h 46 min
